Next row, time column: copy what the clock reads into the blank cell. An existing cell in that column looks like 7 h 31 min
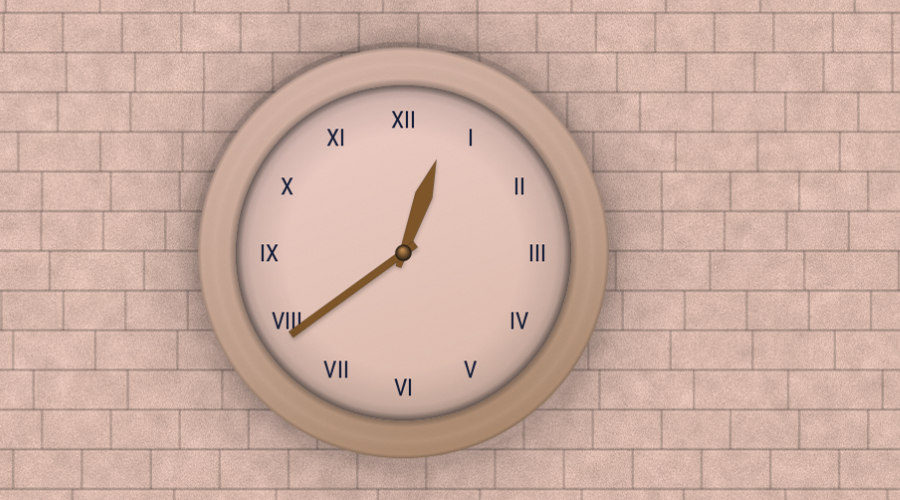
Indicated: 12 h 39 min
